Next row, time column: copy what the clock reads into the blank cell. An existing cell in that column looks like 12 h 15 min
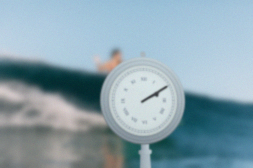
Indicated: 2 h 10 min
